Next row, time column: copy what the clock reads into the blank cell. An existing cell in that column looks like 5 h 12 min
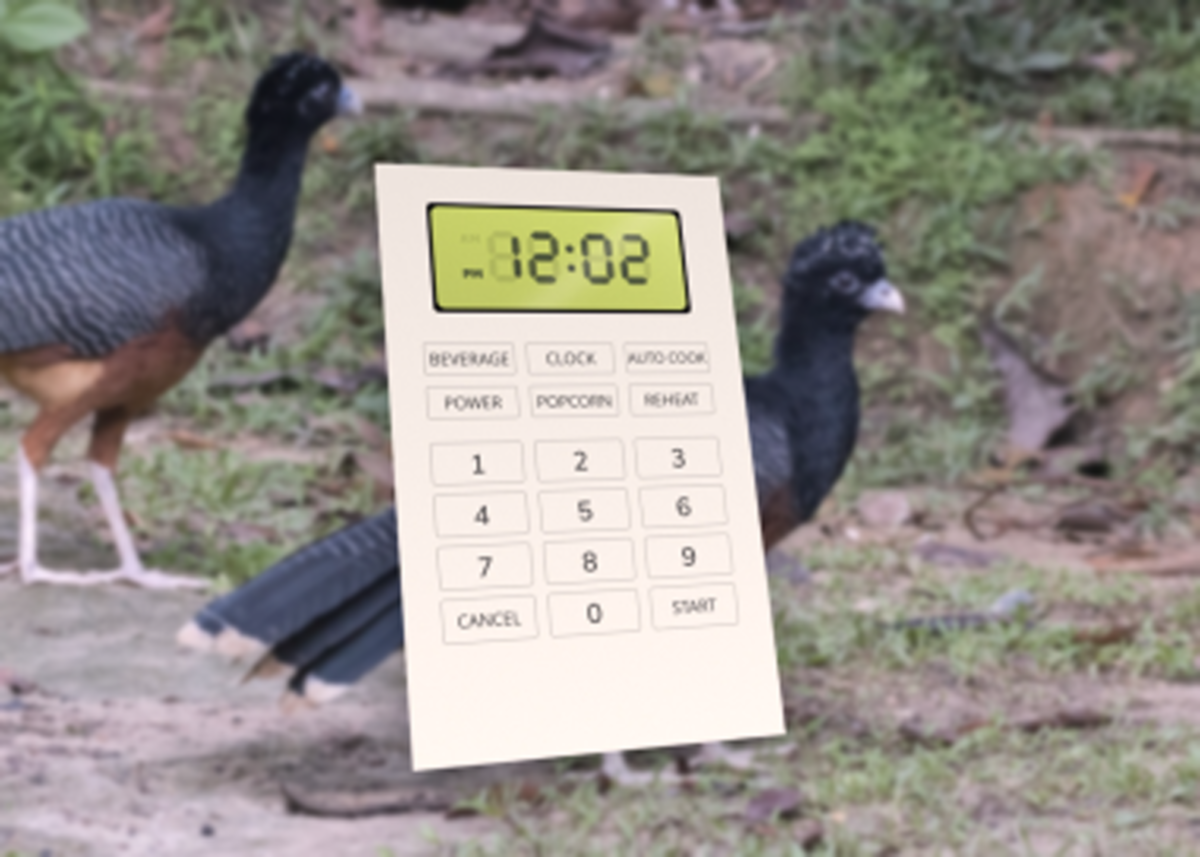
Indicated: 12 h 02 min
